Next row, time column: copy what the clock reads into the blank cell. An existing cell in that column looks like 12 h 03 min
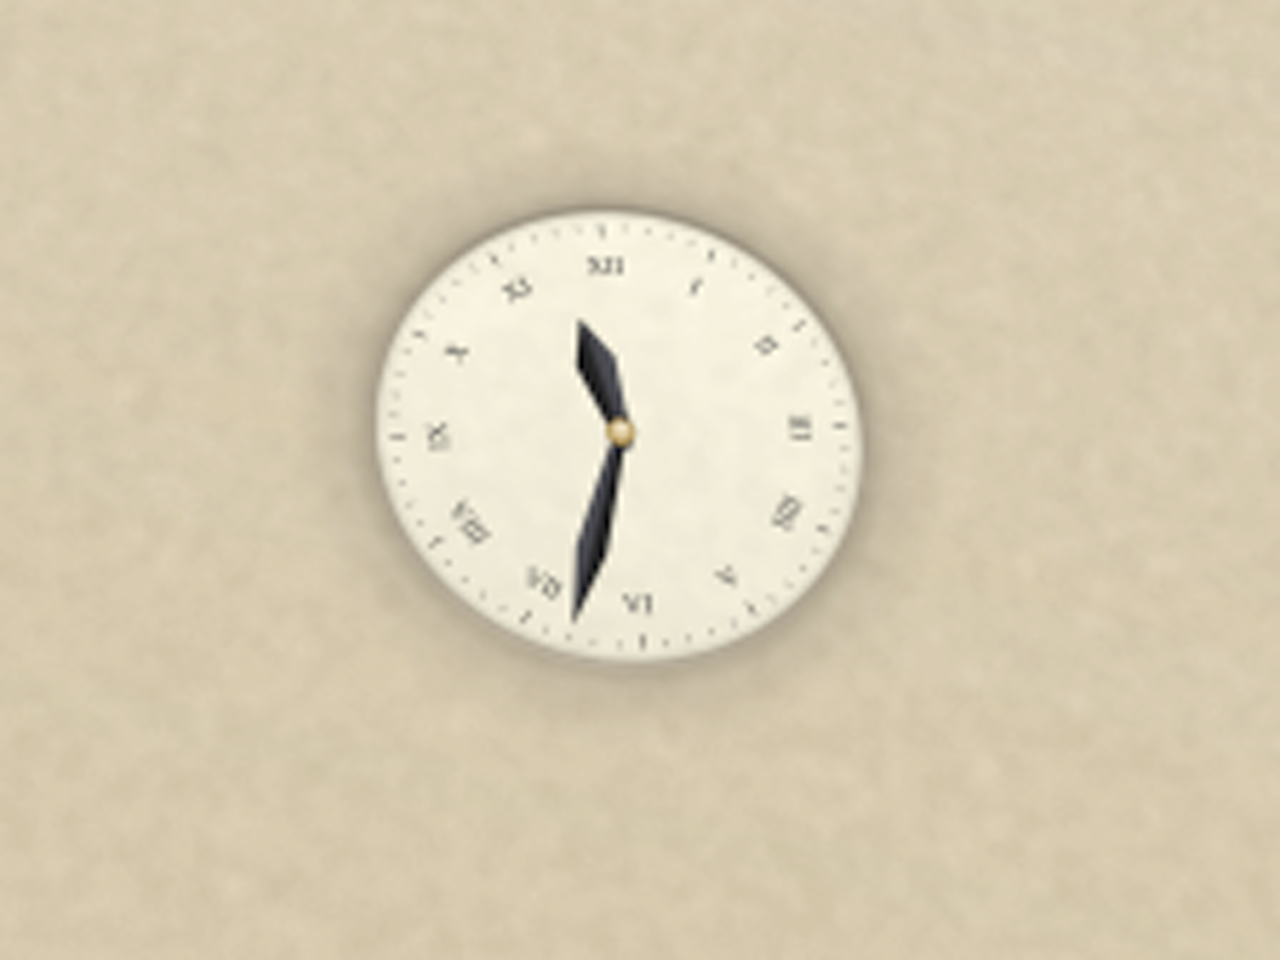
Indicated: 11 h 33 min
